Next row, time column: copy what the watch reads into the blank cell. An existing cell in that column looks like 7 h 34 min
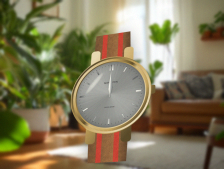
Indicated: 12 h 00 min
